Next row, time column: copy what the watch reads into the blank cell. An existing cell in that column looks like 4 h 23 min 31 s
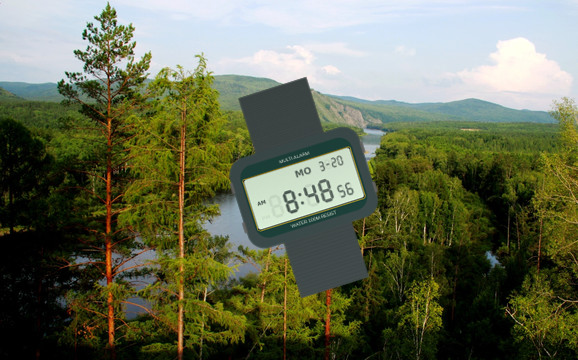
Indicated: 8 h 48 min 56 s
